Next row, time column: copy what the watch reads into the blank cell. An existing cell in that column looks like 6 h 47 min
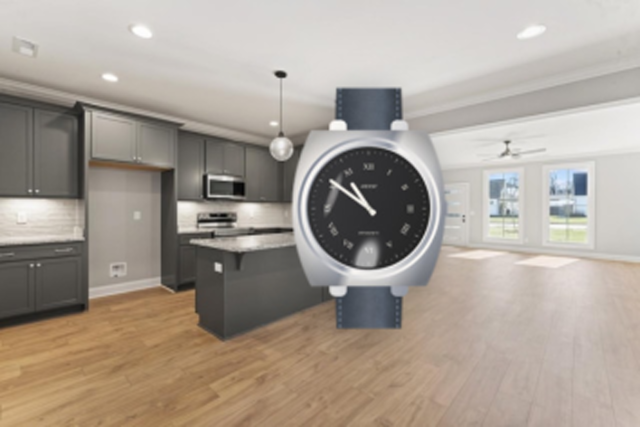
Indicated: 10 h 51 min
